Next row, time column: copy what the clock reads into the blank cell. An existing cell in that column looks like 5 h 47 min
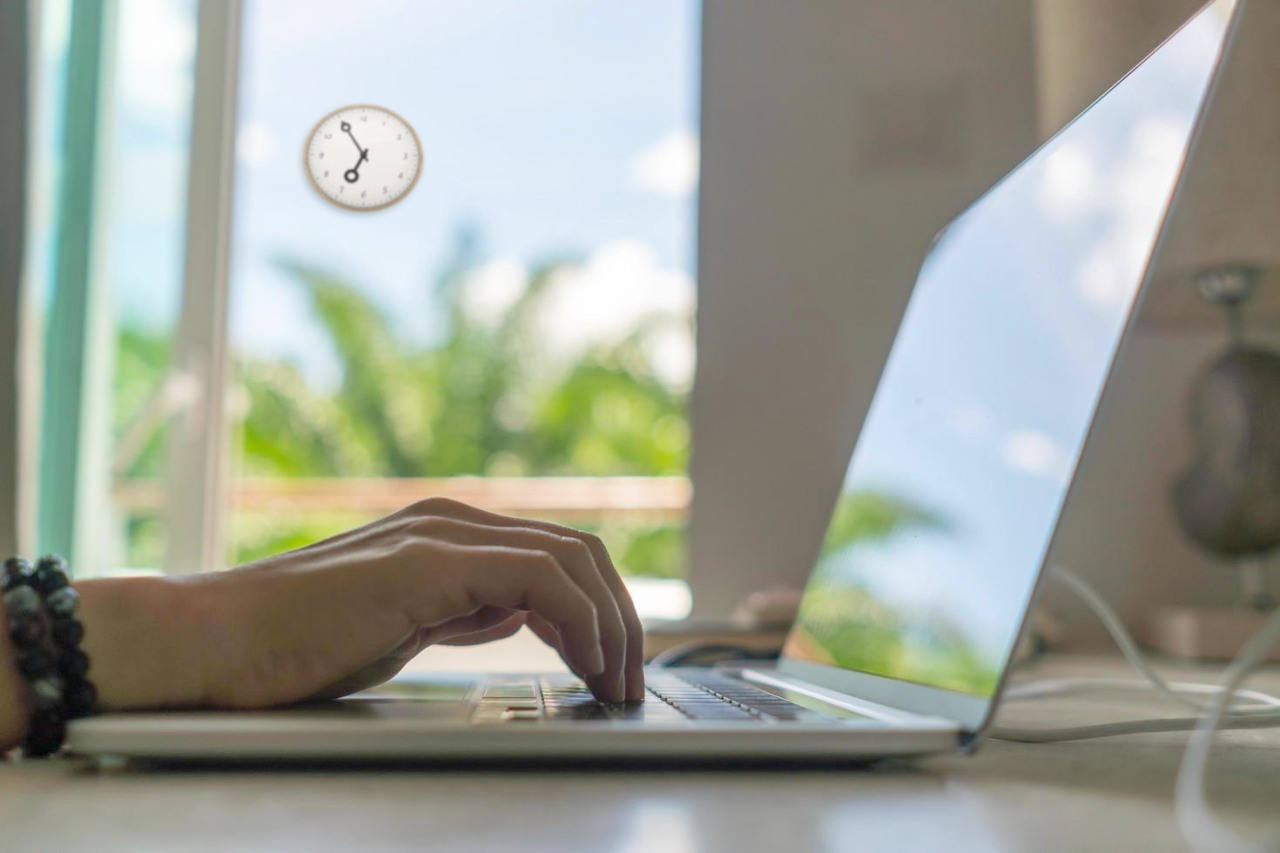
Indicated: 6 h 55 min
